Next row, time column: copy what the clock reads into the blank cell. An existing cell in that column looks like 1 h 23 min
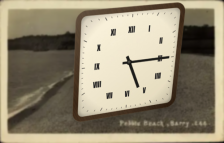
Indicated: 5 h 15 min
